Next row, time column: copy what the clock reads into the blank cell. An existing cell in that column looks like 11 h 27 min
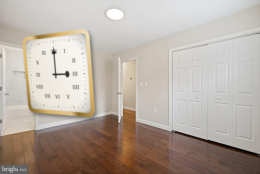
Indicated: 3 h 00 min
